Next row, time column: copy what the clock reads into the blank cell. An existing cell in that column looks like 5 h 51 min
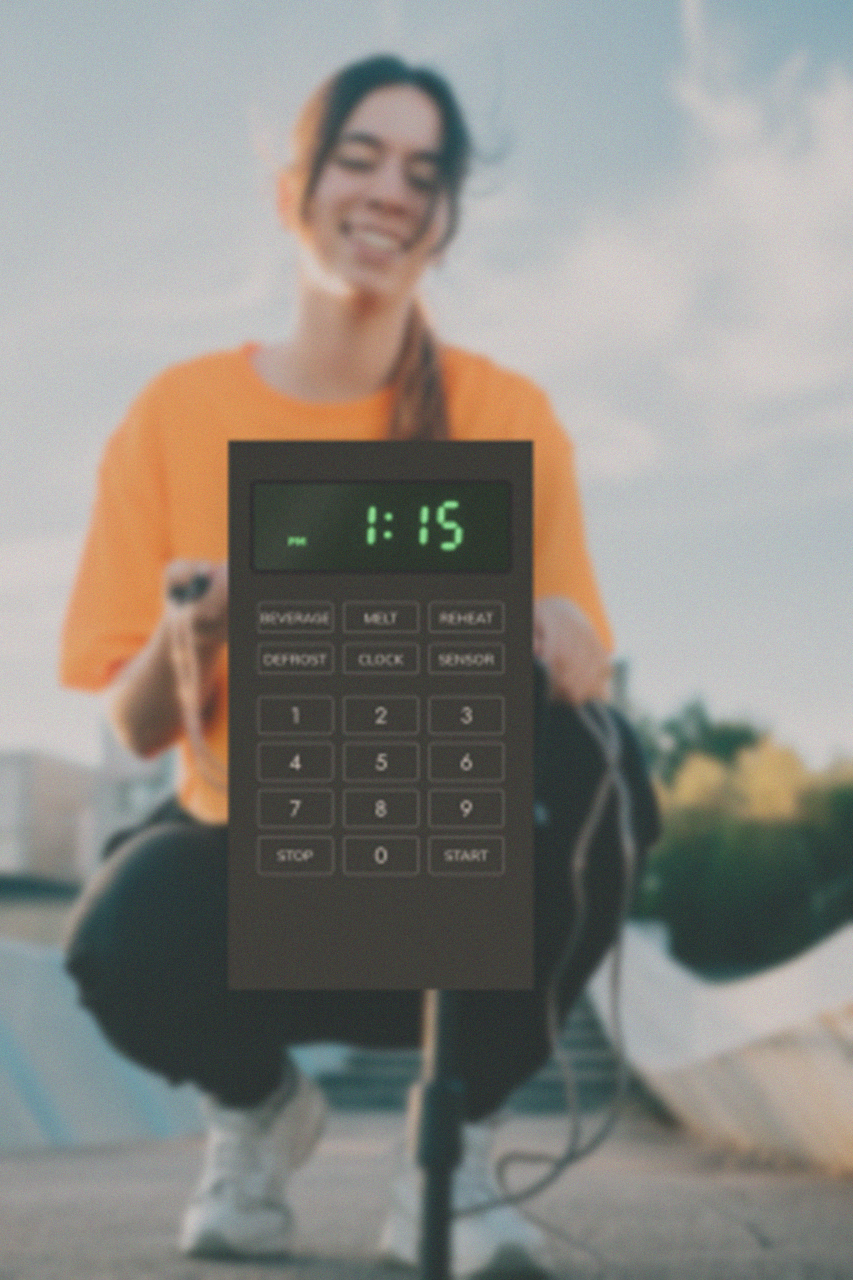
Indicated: 1 h 15 min
